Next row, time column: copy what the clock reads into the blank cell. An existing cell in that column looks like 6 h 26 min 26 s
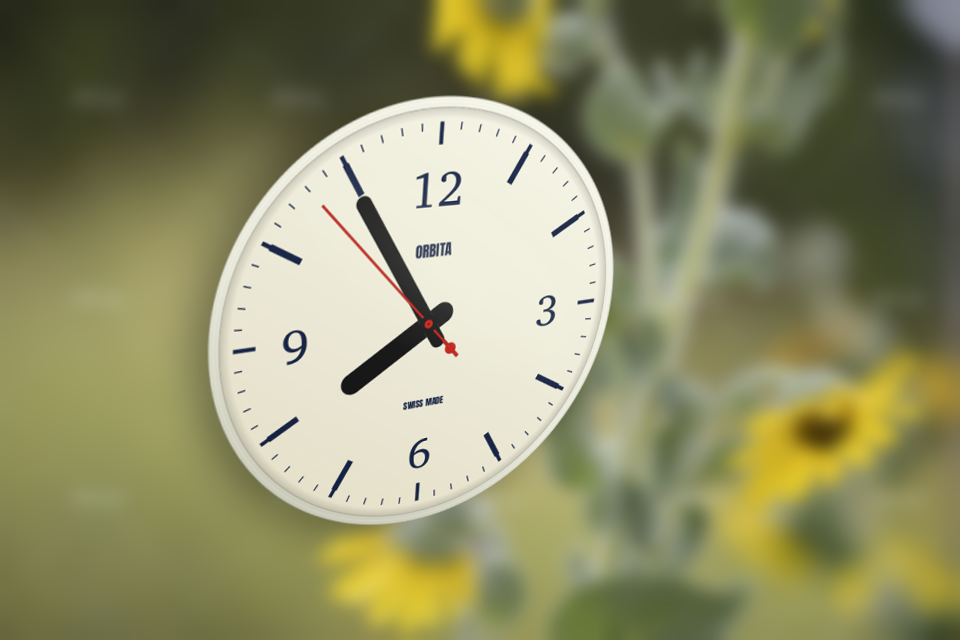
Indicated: 7 h 54 min 53 s
